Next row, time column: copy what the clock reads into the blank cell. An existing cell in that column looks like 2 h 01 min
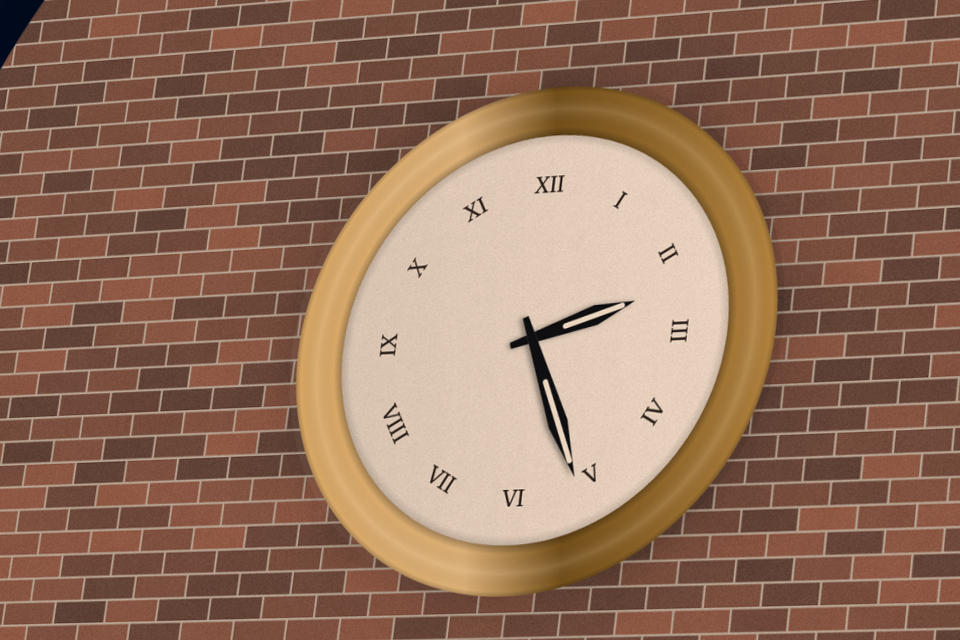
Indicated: 2 h 26 min
